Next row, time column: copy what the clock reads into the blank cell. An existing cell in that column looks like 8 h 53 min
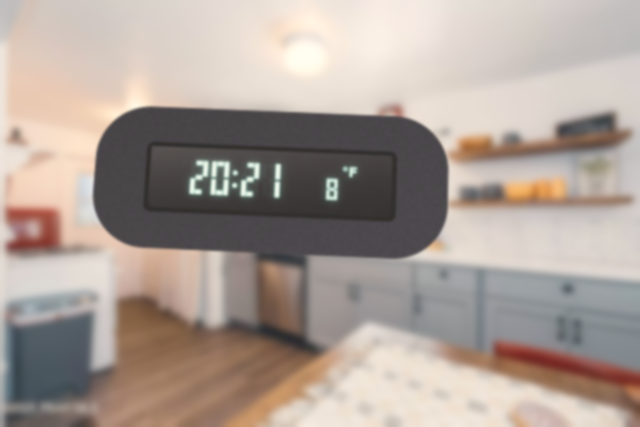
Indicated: 20 h 21 min
